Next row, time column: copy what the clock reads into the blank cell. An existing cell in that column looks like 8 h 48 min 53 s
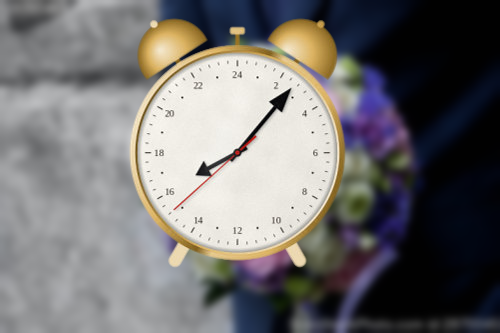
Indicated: 16 h 06 min 38 s
